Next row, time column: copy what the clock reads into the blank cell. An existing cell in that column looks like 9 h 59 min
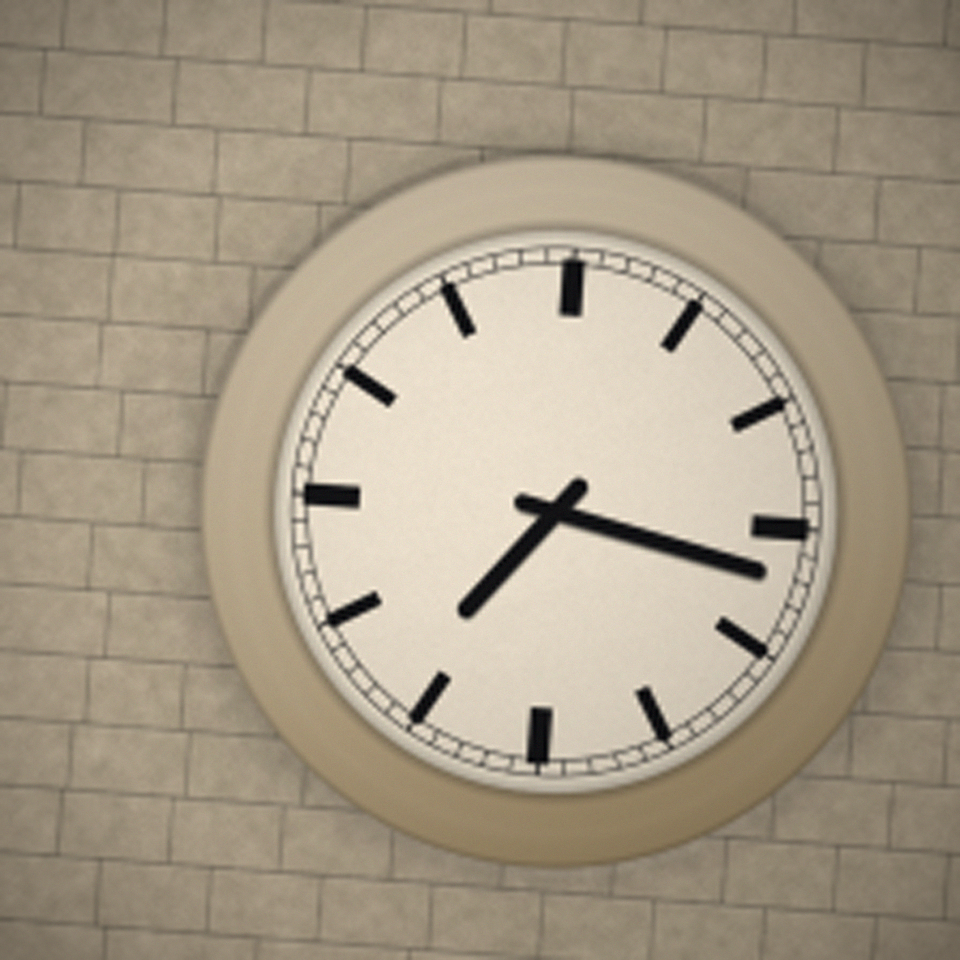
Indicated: 7 h 17 min
